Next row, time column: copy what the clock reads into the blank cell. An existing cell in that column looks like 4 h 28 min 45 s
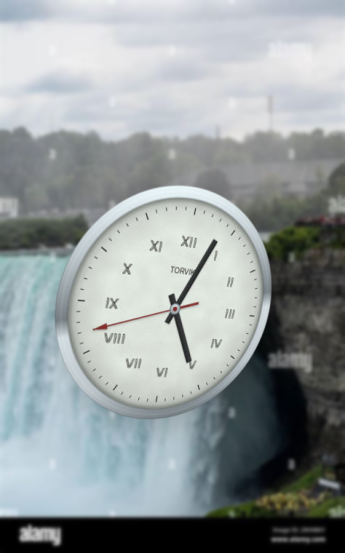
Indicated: 5 h 03 min 42 s
